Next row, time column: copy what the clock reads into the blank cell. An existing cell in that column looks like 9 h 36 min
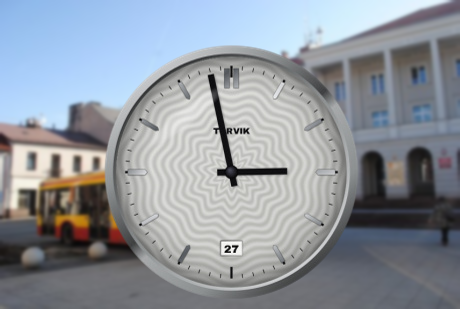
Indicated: 2 h 58 min
